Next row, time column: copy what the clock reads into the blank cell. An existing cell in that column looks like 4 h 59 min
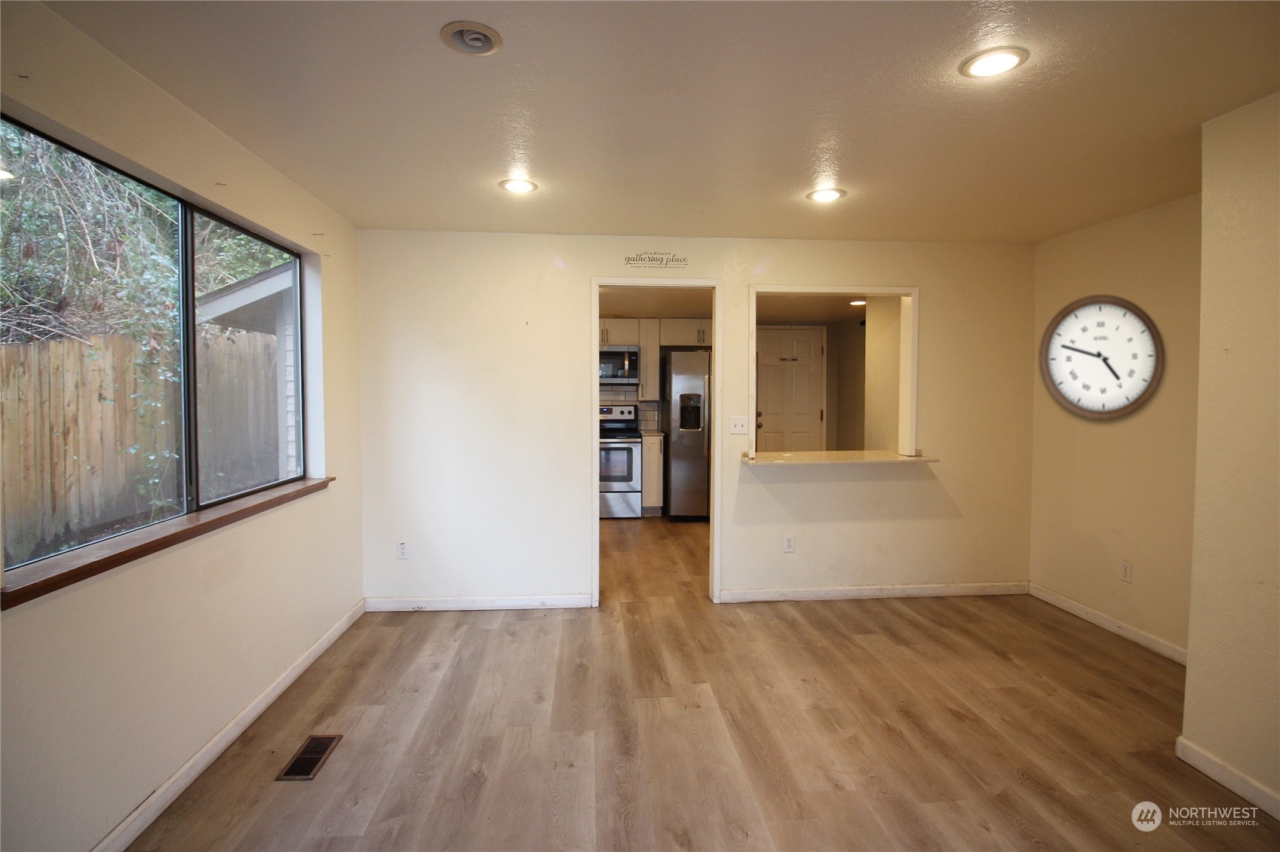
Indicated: 4 h 48 min
